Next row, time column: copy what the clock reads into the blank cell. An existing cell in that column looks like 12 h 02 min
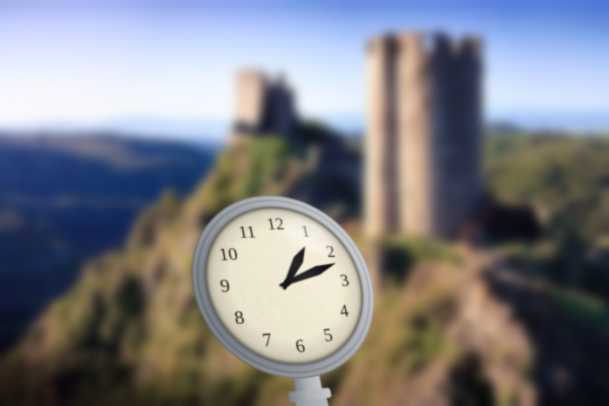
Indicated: 1 h 12 min
